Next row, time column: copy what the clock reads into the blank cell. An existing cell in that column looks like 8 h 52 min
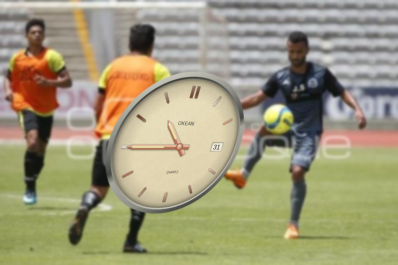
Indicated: 10 h 45 min
